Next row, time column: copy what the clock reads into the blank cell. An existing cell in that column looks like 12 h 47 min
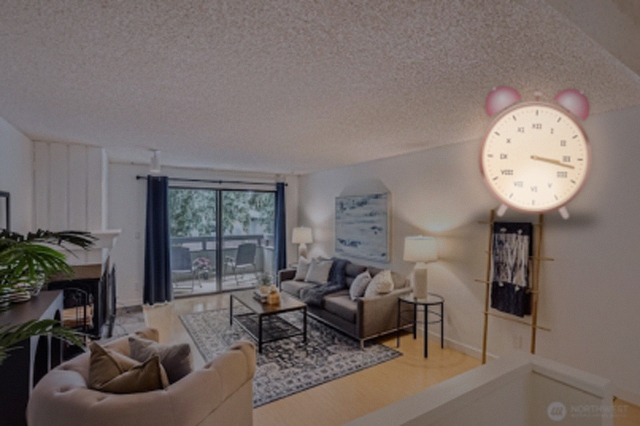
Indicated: 3 h 17 min
